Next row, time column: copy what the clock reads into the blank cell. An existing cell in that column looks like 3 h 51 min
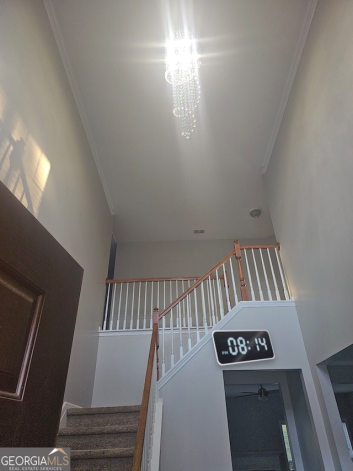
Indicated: 8 h 14 min
